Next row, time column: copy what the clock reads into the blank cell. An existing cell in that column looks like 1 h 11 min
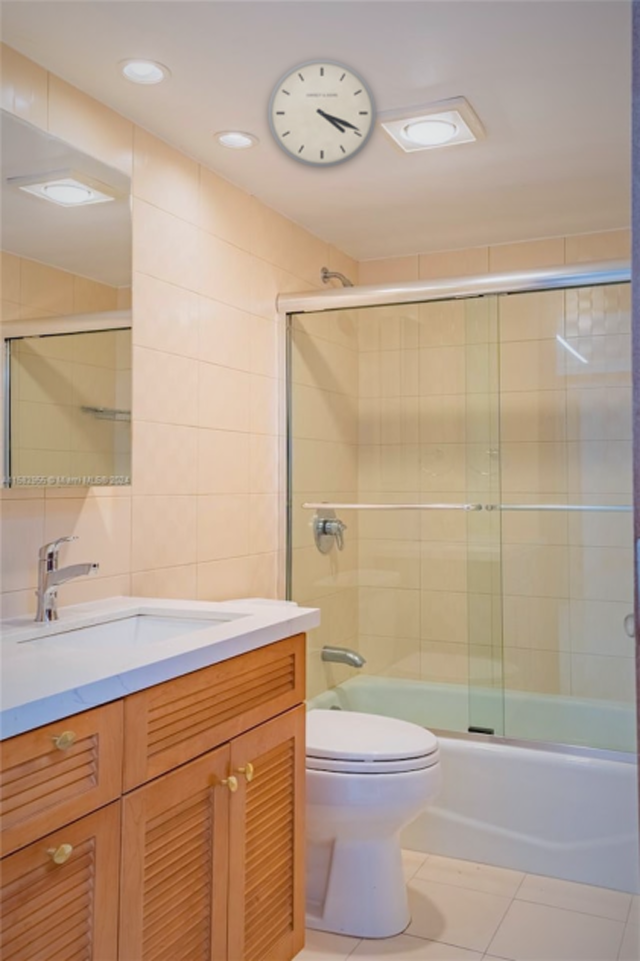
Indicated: 4 h 19 min
